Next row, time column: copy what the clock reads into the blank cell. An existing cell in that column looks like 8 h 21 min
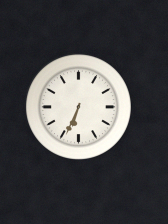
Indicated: 6 h 34 min
